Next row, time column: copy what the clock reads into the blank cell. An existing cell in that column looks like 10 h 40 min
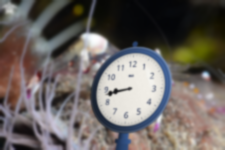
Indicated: 8 h 43 min
